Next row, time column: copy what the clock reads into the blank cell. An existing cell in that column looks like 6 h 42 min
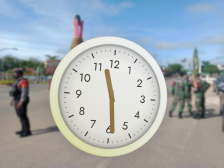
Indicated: 11 h 29 min
